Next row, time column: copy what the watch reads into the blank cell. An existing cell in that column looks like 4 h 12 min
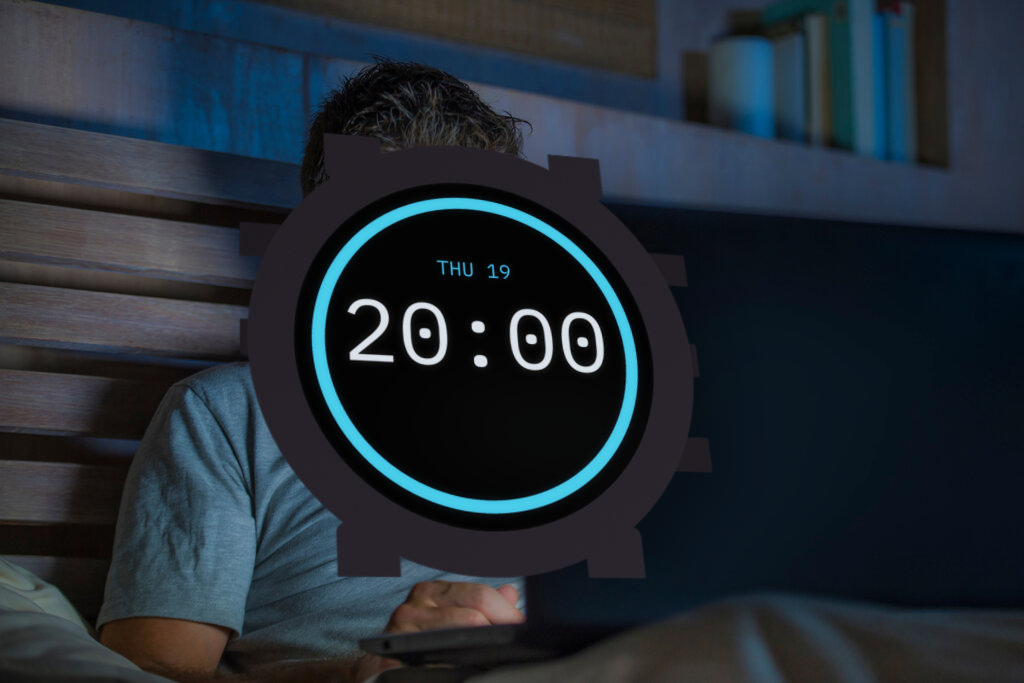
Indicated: 20 h 00 min
